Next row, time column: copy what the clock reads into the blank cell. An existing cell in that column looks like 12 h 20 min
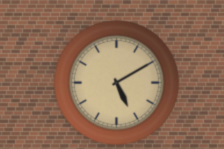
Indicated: 5 h 10 min
